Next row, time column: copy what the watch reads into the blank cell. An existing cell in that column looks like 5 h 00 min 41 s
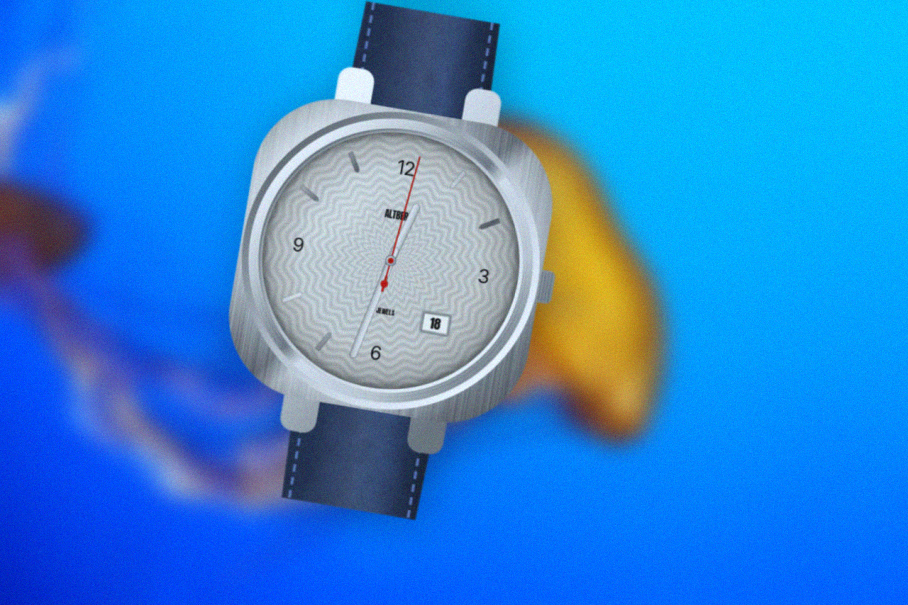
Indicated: 12 h 32 min 01 s
